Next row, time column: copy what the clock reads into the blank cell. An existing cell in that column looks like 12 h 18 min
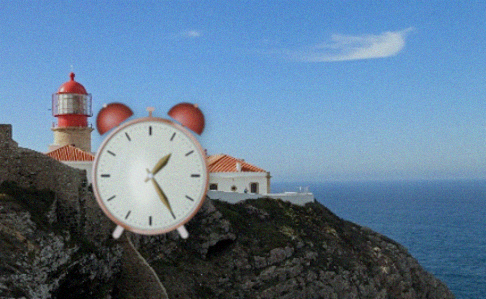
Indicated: 1 h 25 min
